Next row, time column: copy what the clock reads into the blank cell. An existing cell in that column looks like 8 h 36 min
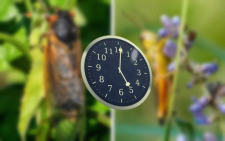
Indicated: 5 h 01 min
